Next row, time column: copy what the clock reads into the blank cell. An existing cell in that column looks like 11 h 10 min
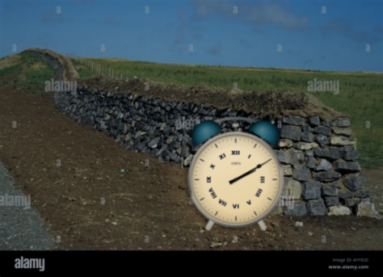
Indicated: 2 h 10 min
